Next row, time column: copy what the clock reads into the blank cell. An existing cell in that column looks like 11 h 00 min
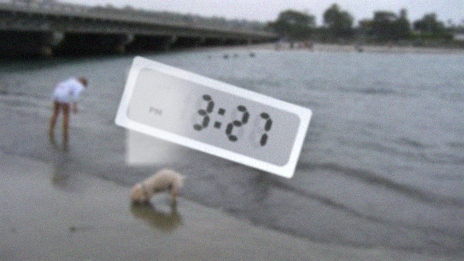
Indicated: 3 h 27 min
